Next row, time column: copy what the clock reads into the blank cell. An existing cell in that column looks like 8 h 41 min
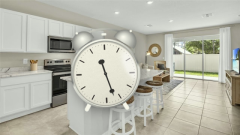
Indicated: 11 h 27 min
